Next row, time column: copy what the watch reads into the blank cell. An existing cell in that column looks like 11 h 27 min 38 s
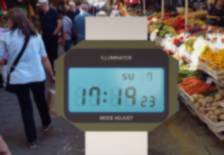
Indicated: 17 h 19 min 23 s
